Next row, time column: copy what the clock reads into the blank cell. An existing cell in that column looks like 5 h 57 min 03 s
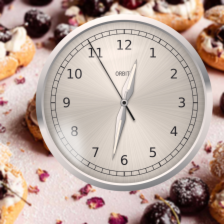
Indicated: 12 h 31 min 55 s
